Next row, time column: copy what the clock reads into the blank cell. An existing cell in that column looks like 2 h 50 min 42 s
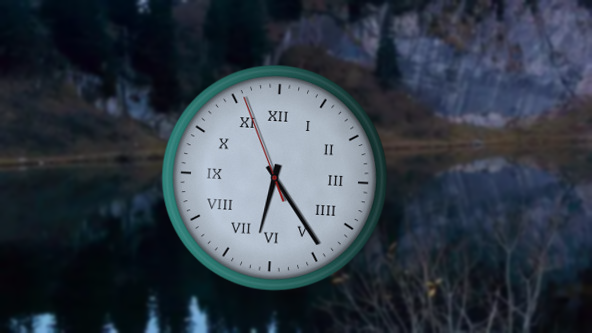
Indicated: 6 h 23 min 56 s
